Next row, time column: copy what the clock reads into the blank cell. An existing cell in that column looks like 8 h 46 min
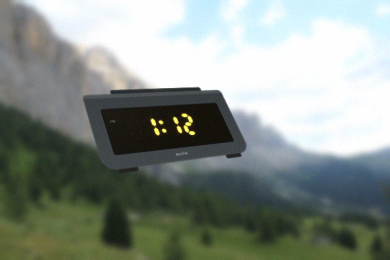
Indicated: 1 h 12 min
